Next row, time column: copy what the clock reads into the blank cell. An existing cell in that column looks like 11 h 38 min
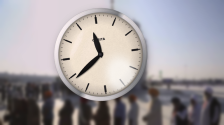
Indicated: 11 h 39 min
